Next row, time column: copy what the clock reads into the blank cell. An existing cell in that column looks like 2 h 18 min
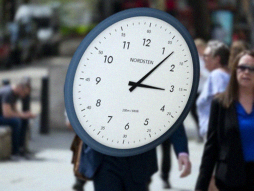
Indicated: 3 h 07 min
